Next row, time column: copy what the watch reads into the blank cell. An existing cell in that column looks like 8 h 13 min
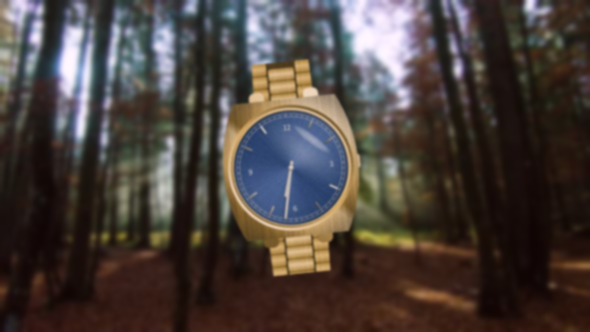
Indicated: 6 h 32 min
